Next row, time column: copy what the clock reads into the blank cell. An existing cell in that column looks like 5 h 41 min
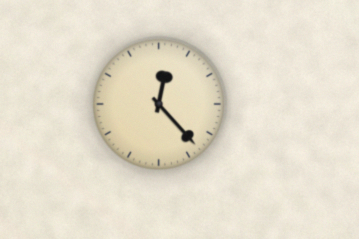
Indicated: 12 h 23 min
